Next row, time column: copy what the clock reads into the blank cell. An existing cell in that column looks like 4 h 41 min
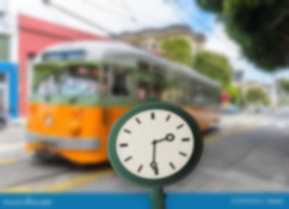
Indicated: 2 h 31 min
